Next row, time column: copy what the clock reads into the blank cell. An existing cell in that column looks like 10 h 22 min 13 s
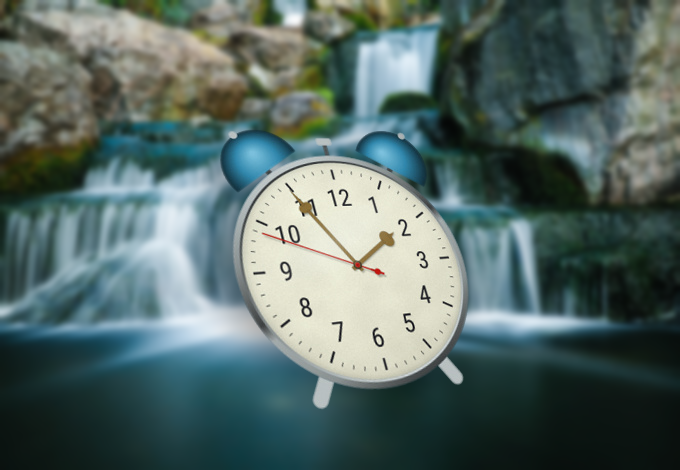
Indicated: 1 h 54 min 49 s
